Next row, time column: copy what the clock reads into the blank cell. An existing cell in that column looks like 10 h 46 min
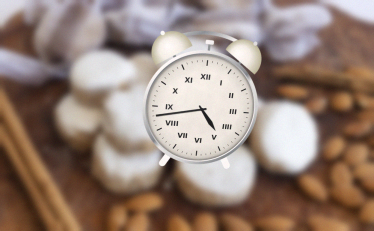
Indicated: 4 h 43 min
